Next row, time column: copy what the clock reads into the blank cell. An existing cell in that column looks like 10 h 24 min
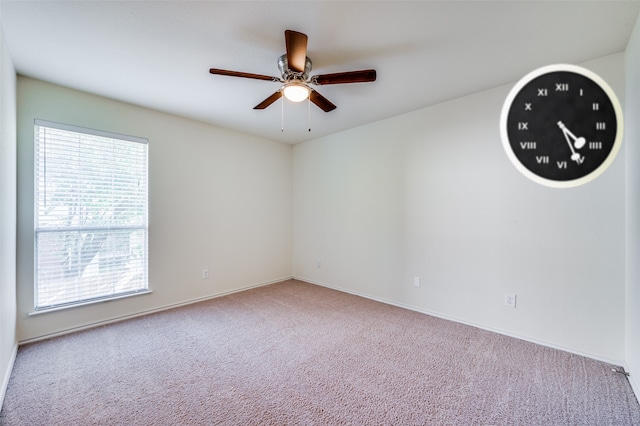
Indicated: 4 h 26 min
